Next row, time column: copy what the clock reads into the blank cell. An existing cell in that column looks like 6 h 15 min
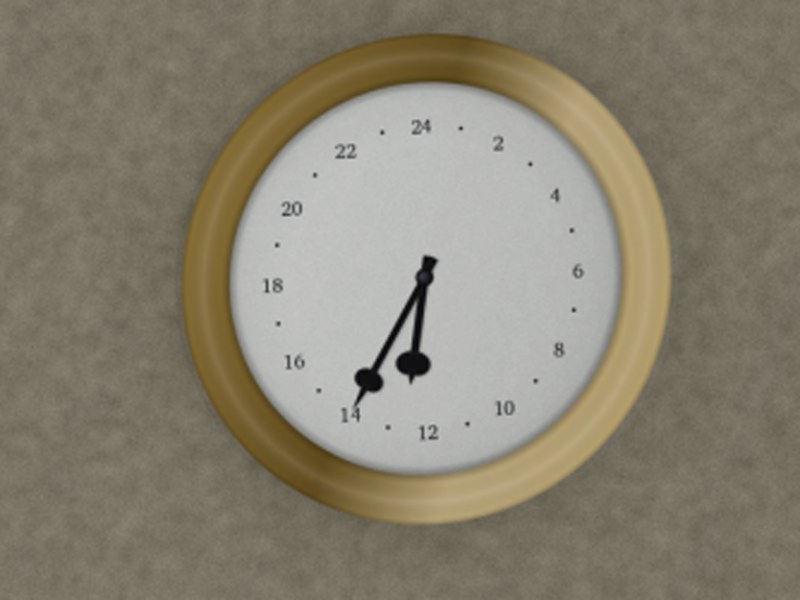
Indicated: 12 h 35 min
